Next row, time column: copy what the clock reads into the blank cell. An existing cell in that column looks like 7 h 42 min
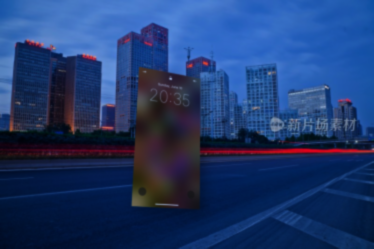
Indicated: 20 h 35 min
